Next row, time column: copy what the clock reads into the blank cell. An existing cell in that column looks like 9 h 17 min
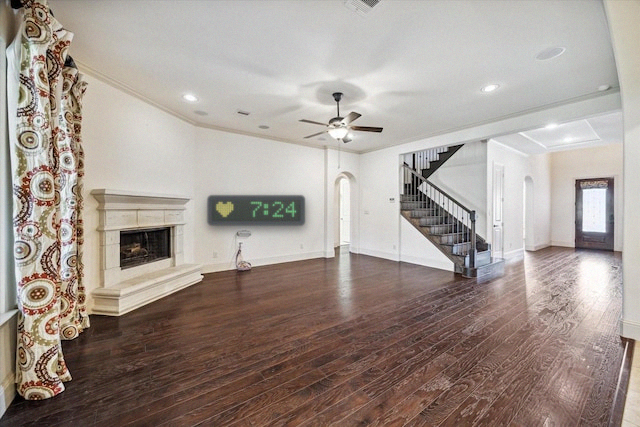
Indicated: 7 h 24 min
